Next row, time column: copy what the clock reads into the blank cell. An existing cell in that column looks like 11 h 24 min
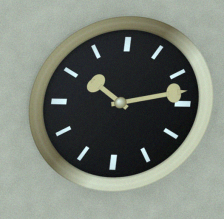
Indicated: 10 h 13 min
